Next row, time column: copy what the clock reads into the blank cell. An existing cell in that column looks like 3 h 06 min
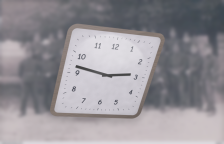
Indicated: 2 h 47 min
